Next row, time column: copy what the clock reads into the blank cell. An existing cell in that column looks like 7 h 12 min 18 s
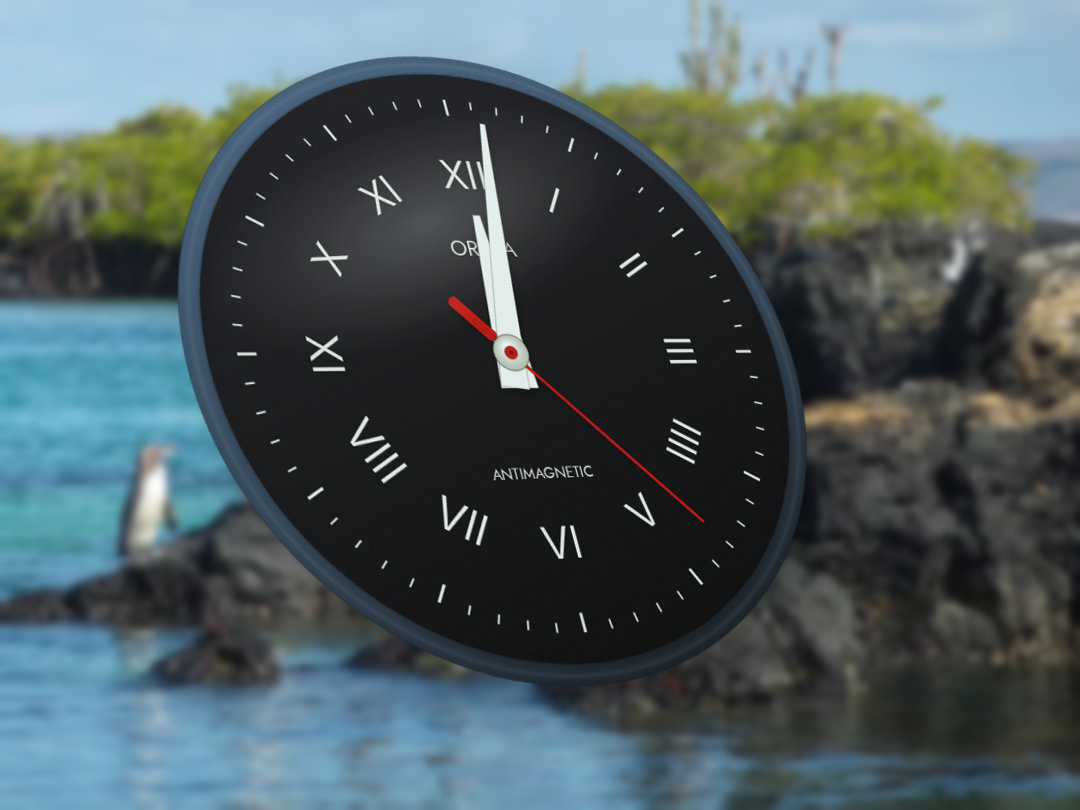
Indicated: 12 h 01 min 23 s
